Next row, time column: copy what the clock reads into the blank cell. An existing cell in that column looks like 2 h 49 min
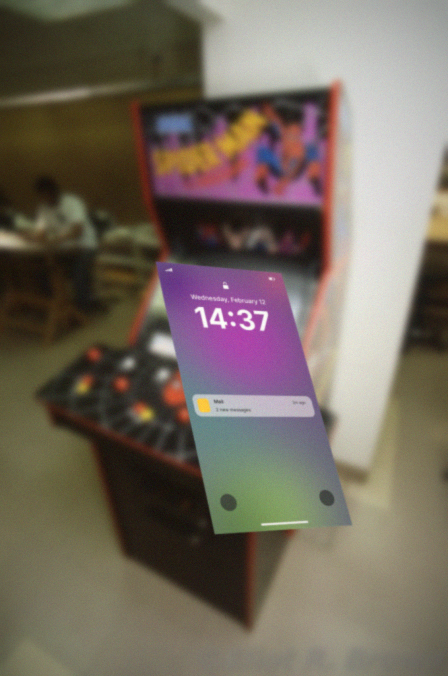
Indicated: 14 h 37 min
